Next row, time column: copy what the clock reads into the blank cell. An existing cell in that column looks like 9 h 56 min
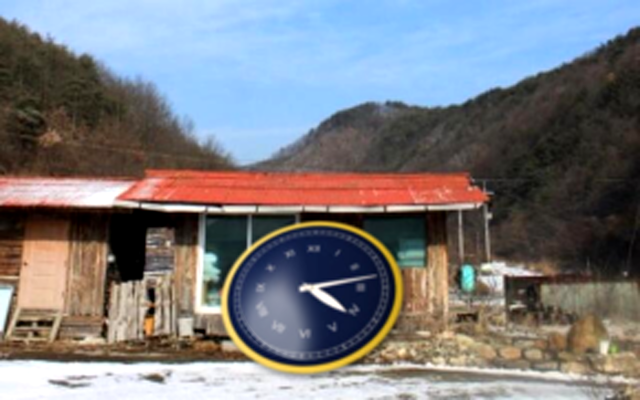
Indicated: 4 h 13 min
